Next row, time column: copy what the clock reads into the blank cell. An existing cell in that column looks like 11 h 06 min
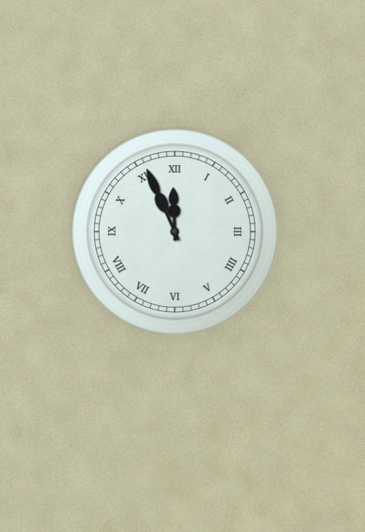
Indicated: 11 h 56 min
